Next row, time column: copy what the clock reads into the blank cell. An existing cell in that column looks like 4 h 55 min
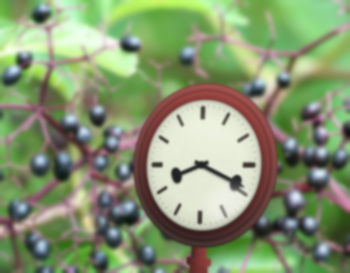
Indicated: 8 h 19 min
